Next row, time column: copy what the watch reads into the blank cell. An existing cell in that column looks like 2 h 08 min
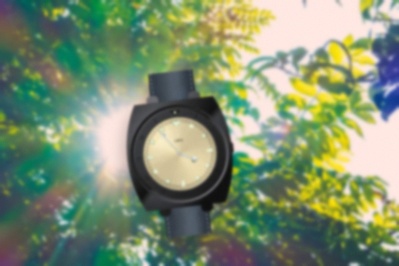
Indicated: 3 h 54 min
